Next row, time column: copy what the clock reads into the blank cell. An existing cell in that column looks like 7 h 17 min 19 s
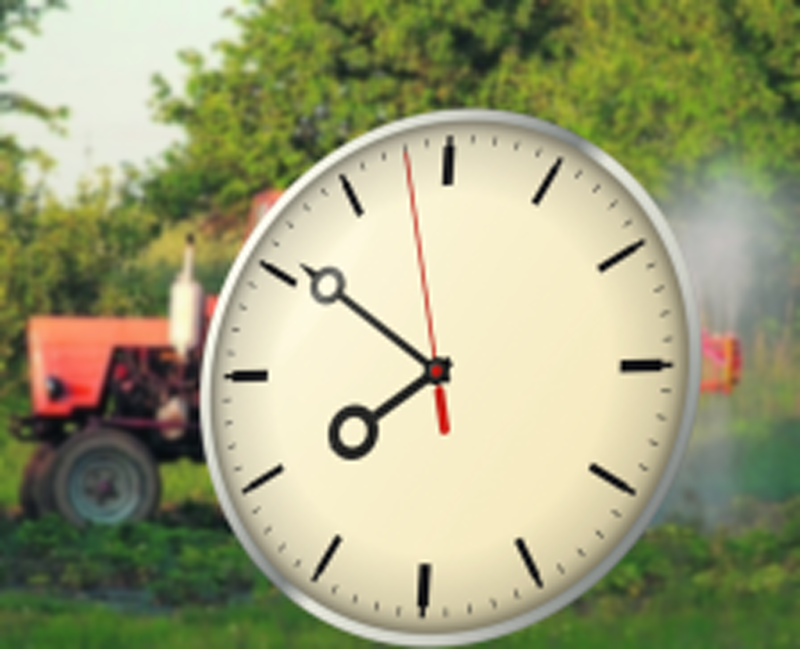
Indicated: 7 h 50 min 58 s
